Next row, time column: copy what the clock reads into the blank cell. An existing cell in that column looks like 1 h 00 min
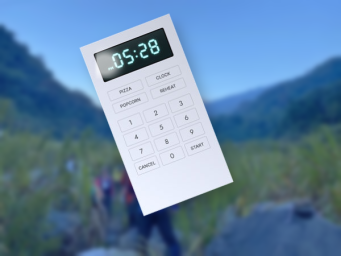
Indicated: 5 h 28 min
